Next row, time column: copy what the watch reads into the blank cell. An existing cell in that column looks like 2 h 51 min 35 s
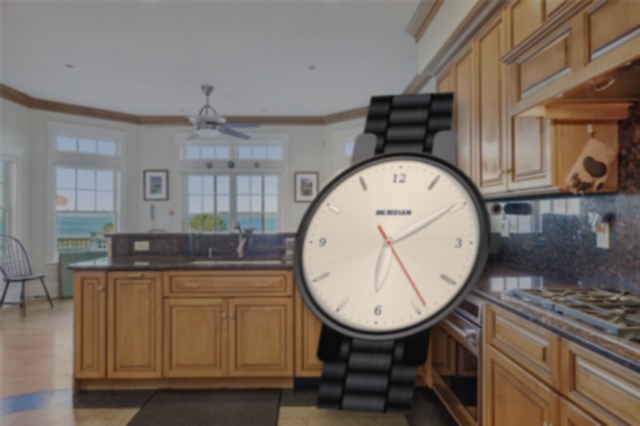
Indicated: 6 h 09 min 24 s
